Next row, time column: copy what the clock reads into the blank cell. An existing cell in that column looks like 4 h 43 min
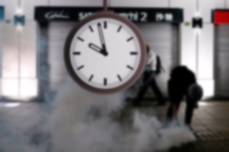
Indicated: 9 h 58 min
